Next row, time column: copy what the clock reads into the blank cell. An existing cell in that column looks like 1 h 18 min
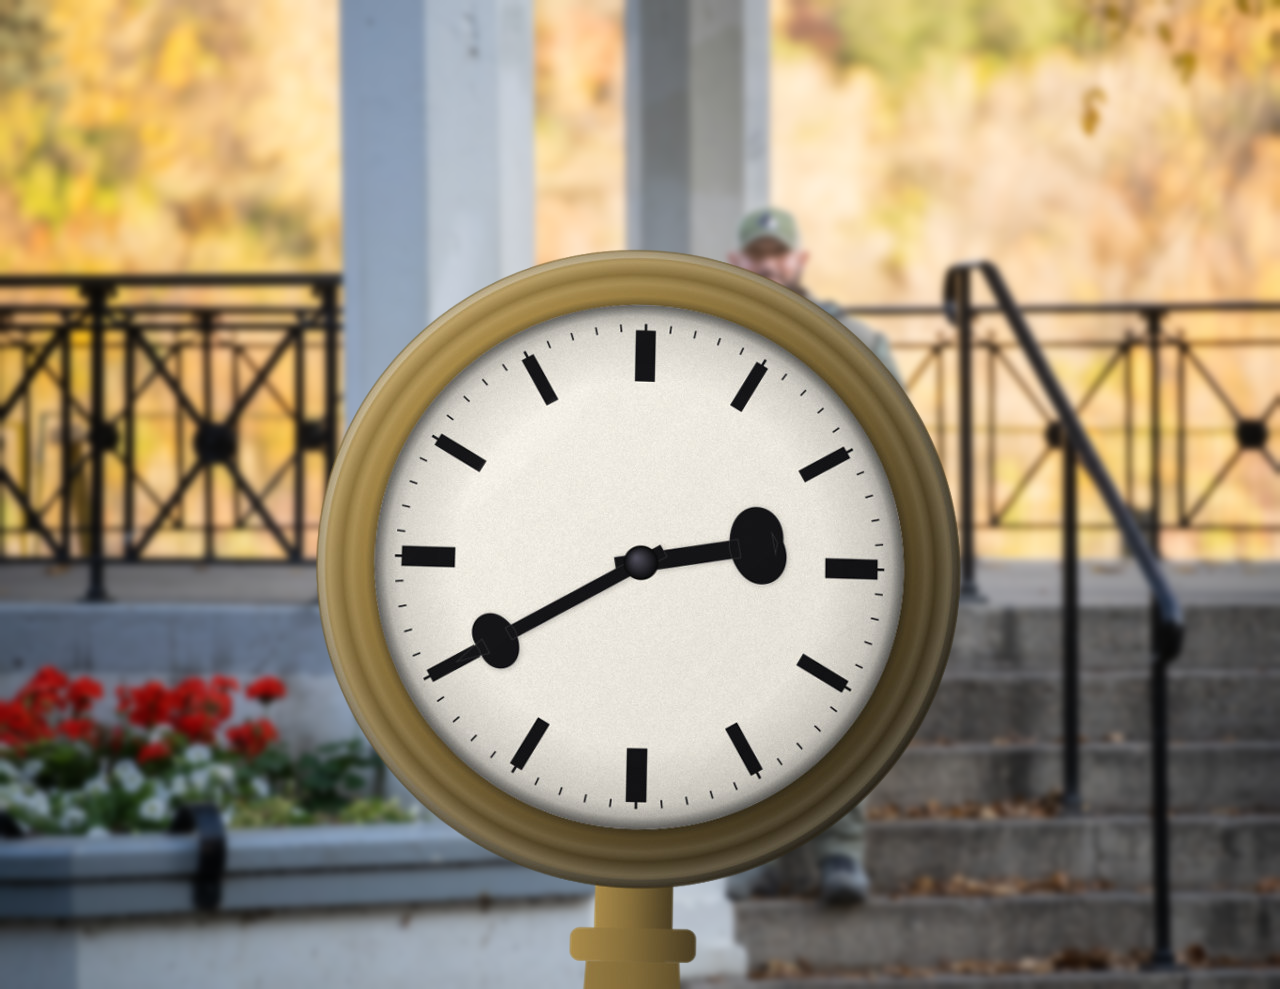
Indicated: 2 h 40 min
